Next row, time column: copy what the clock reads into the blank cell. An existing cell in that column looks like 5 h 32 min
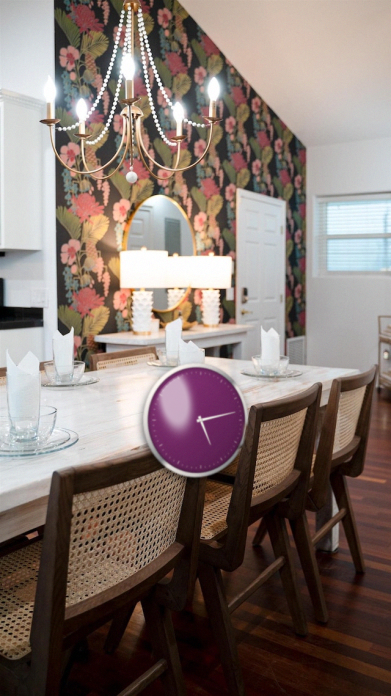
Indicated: 5 h 13 min
